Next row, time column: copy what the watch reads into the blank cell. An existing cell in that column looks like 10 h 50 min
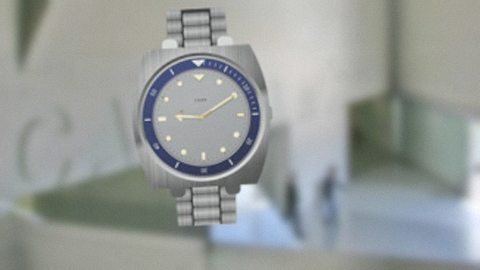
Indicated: 9 h 10 min
